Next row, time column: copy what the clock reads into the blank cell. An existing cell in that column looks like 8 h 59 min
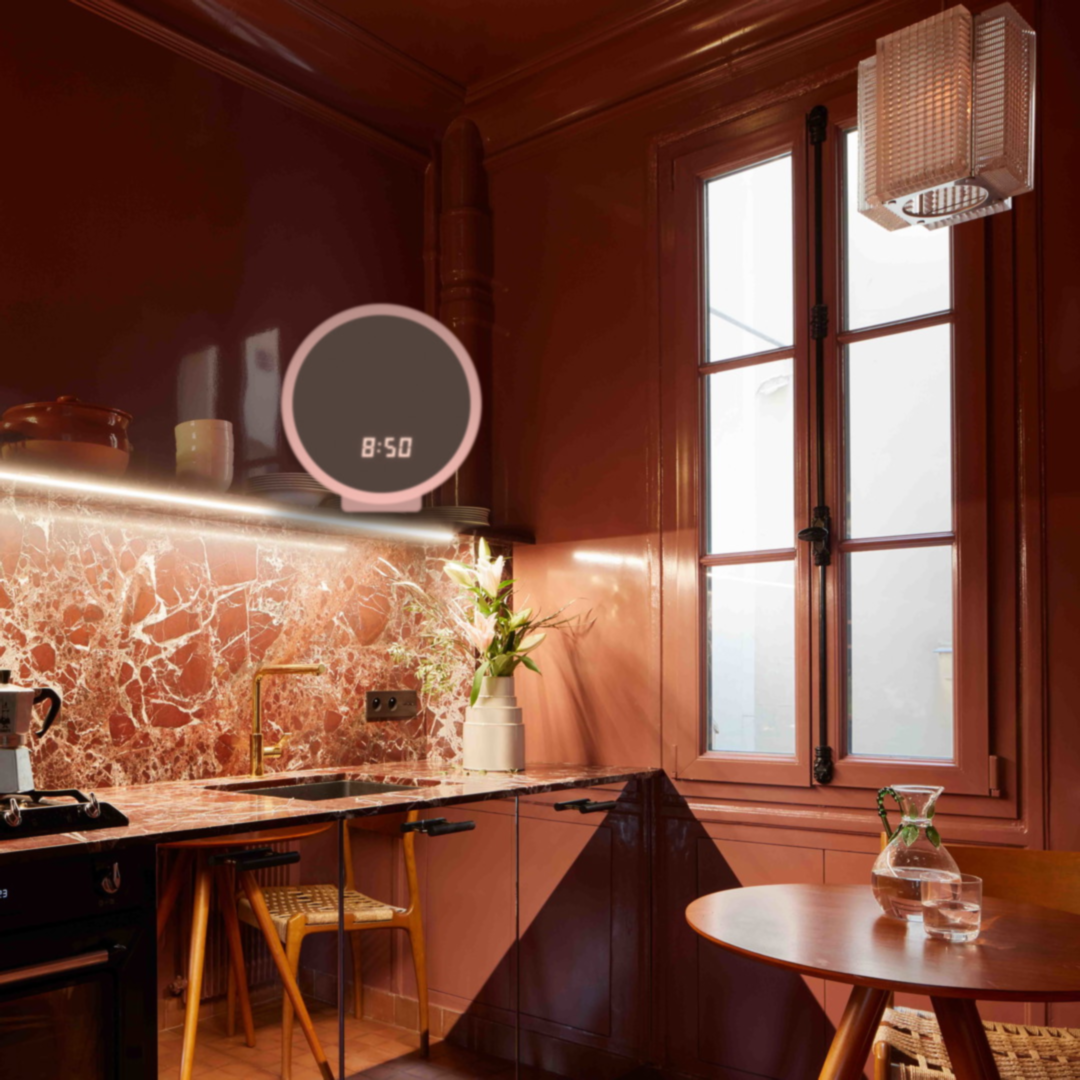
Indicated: 8 h 50 min
